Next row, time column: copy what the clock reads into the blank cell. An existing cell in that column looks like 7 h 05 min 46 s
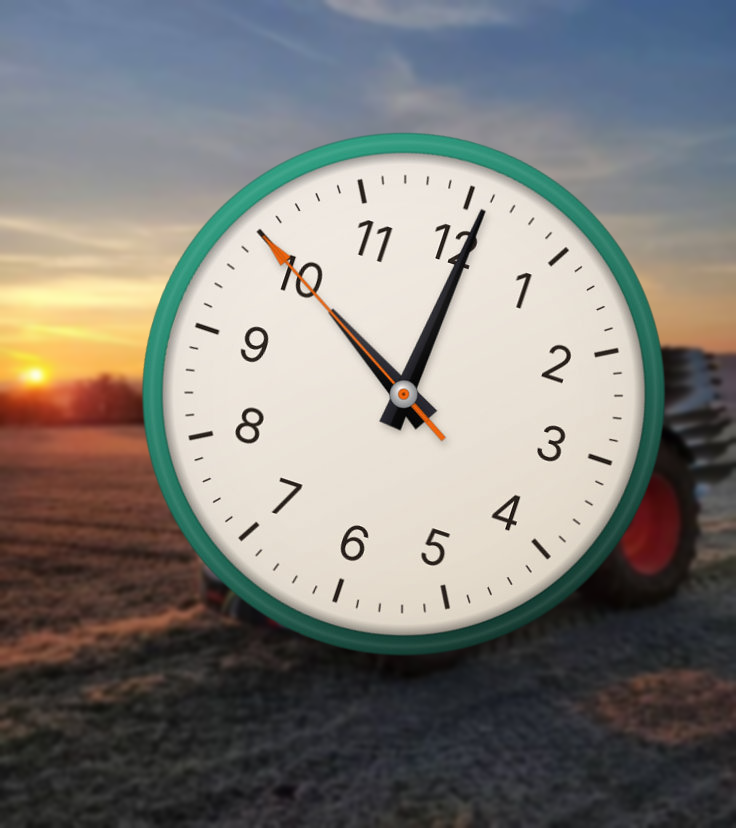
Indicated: 10 h 00 min 50 s
